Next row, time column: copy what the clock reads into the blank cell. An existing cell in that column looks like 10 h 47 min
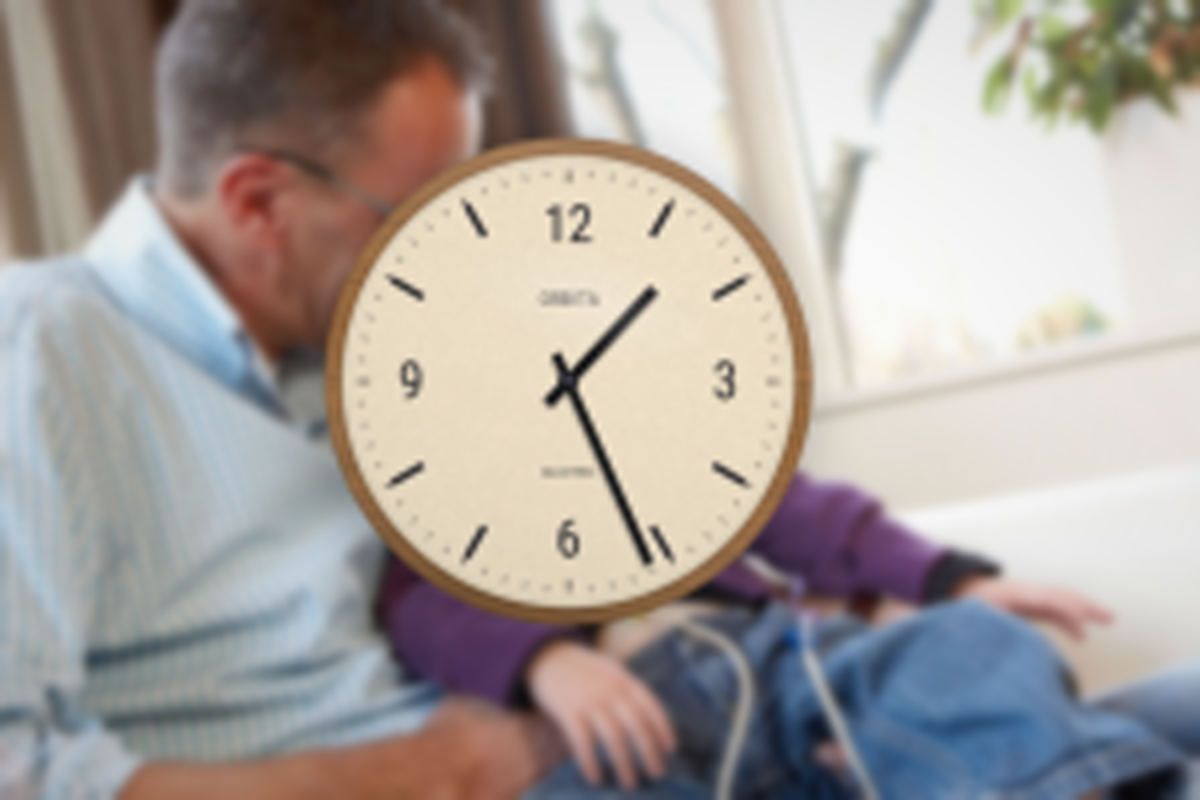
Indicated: 1 h 26 min
